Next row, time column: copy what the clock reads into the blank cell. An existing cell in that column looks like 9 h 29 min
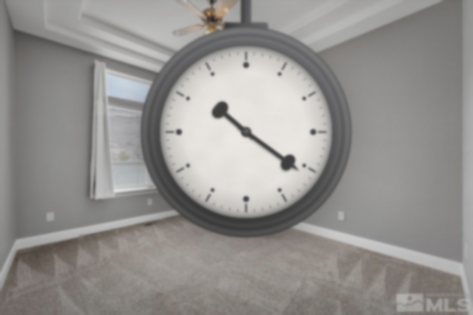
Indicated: 10 h 21 min
